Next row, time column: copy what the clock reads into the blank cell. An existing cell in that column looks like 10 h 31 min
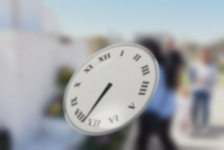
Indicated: 7 h 38 min
